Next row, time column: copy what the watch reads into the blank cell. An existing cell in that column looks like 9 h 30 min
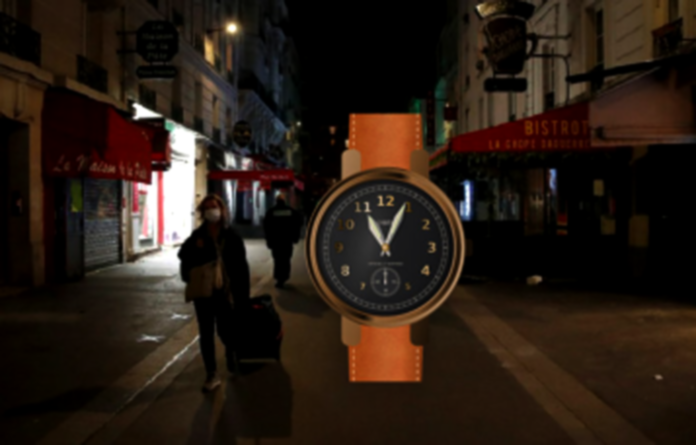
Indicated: 11 h 04 min
